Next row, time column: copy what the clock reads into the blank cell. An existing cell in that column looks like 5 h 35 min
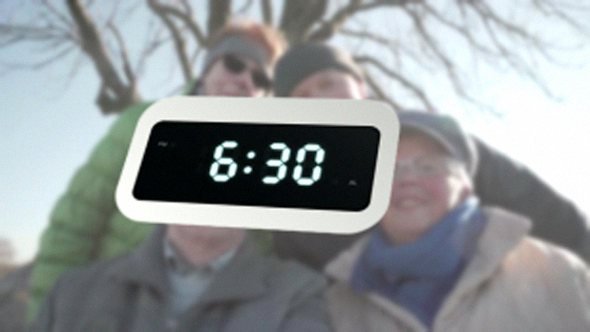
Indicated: 6 h 30 min
